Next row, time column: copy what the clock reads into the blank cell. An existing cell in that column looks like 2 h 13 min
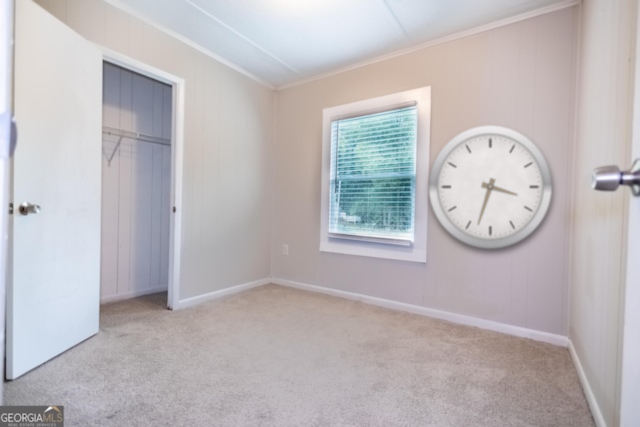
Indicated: 3 h 33 min
